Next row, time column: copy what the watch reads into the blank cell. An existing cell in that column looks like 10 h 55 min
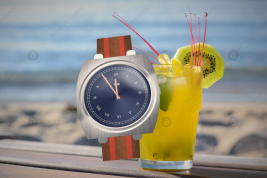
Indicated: 11 h 55 min
